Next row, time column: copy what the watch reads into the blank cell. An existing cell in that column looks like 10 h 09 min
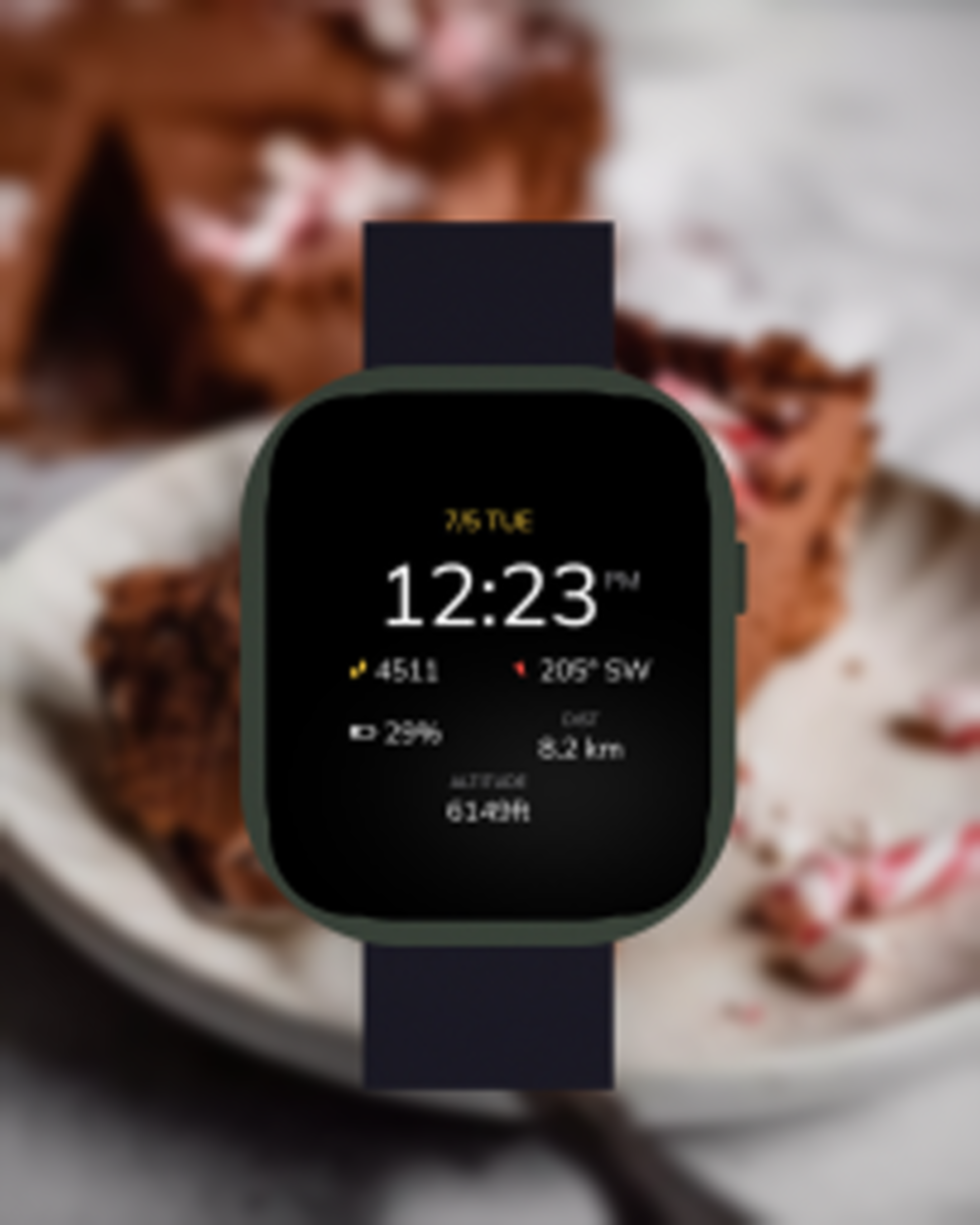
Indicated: 12 h 23 min
